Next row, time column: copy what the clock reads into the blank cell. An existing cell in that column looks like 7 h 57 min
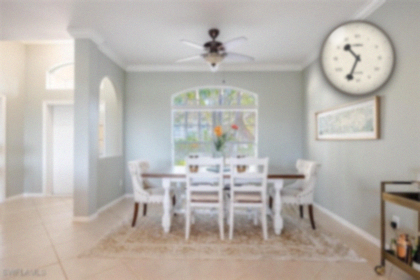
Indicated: 10 h 34 min
